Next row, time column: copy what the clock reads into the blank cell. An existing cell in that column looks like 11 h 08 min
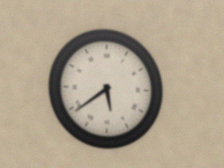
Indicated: 5 h 39 min
